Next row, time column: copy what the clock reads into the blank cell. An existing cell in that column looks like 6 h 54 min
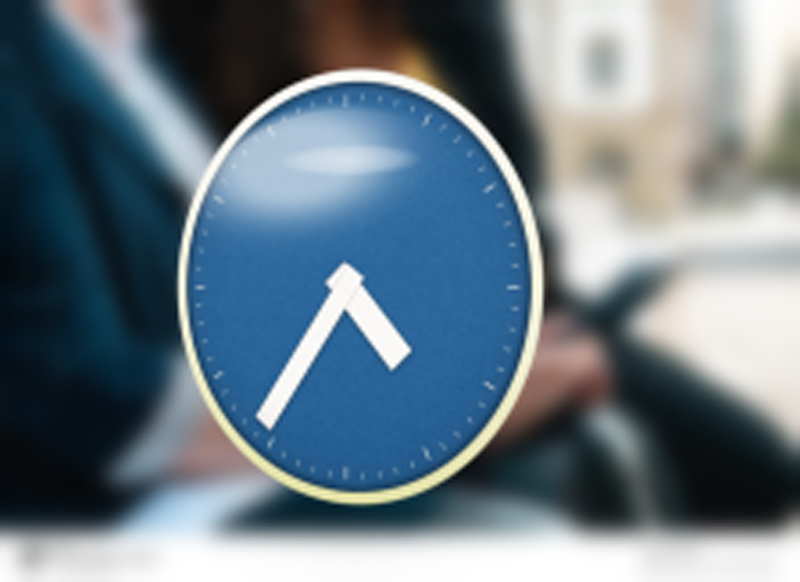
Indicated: 4 h 36 min
